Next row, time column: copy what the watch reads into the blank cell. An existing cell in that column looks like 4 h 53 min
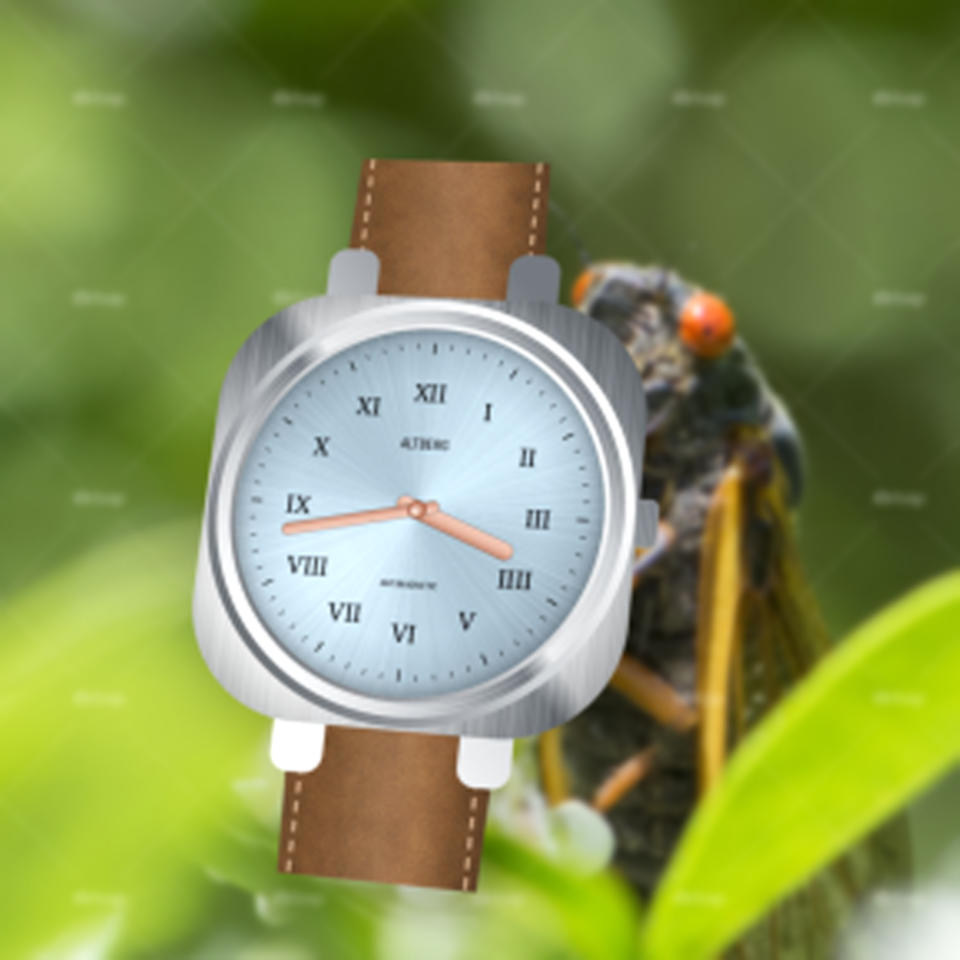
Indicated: 3 h 43 min
